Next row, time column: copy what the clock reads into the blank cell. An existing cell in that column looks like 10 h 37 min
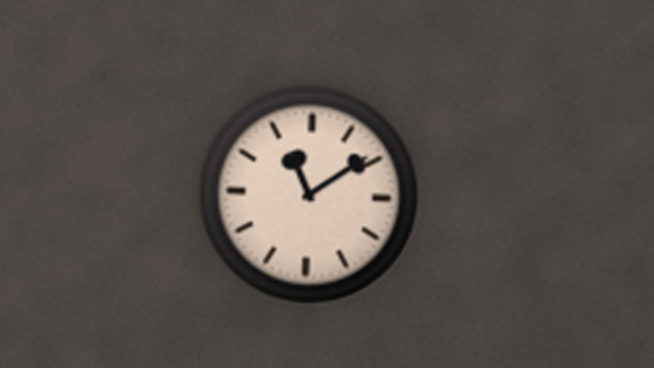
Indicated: 11 h 09 min
